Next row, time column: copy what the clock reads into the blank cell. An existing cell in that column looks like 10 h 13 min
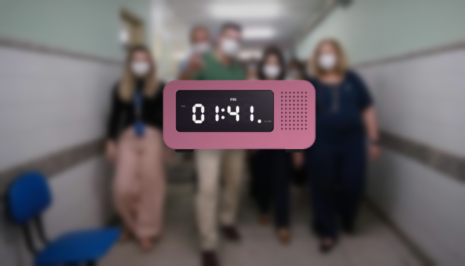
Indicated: 1 h 41 min
